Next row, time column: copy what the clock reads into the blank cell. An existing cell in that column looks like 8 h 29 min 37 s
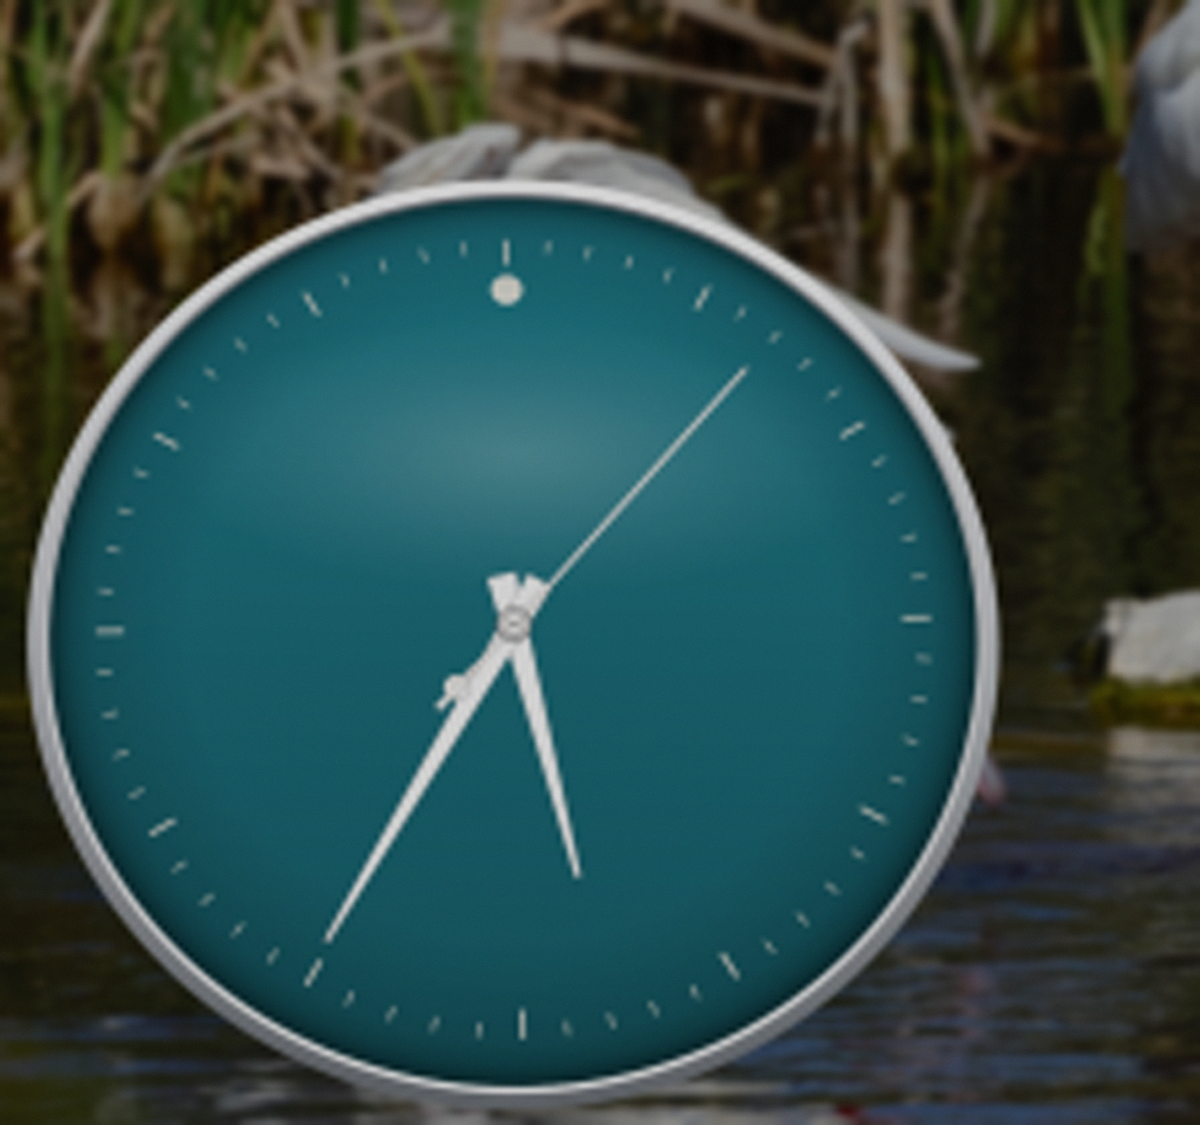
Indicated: 5 h 35 min 07 s
